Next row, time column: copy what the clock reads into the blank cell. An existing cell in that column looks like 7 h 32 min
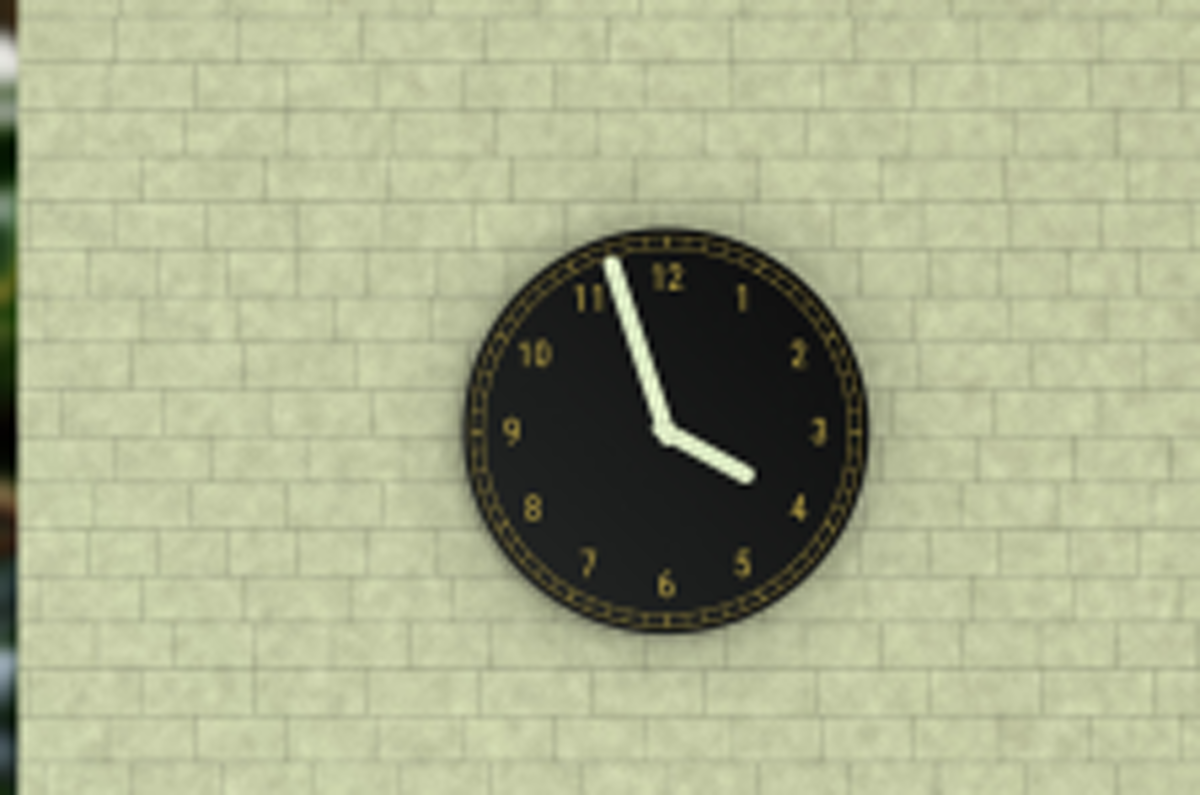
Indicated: 3 h 57 min
